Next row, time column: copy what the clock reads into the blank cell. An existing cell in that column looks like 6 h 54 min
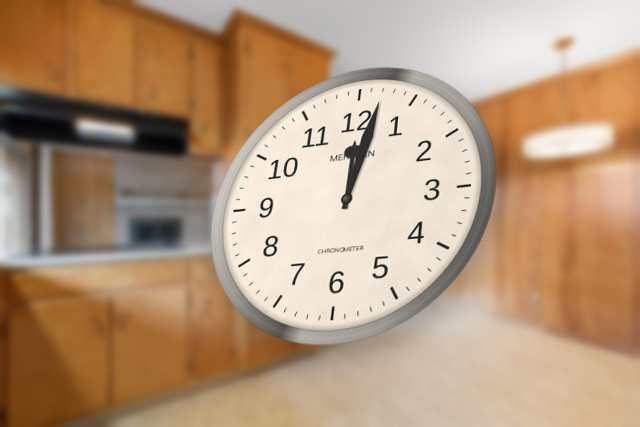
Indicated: 12 h 02 min
